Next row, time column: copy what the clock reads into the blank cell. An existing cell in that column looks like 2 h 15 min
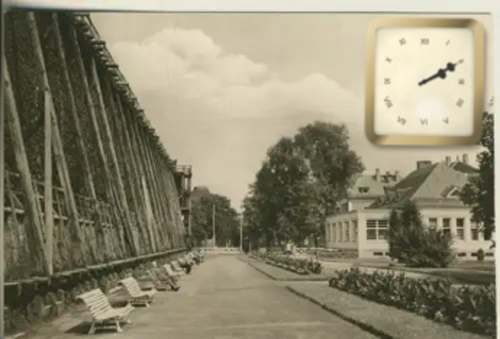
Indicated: 2 h 10 min
